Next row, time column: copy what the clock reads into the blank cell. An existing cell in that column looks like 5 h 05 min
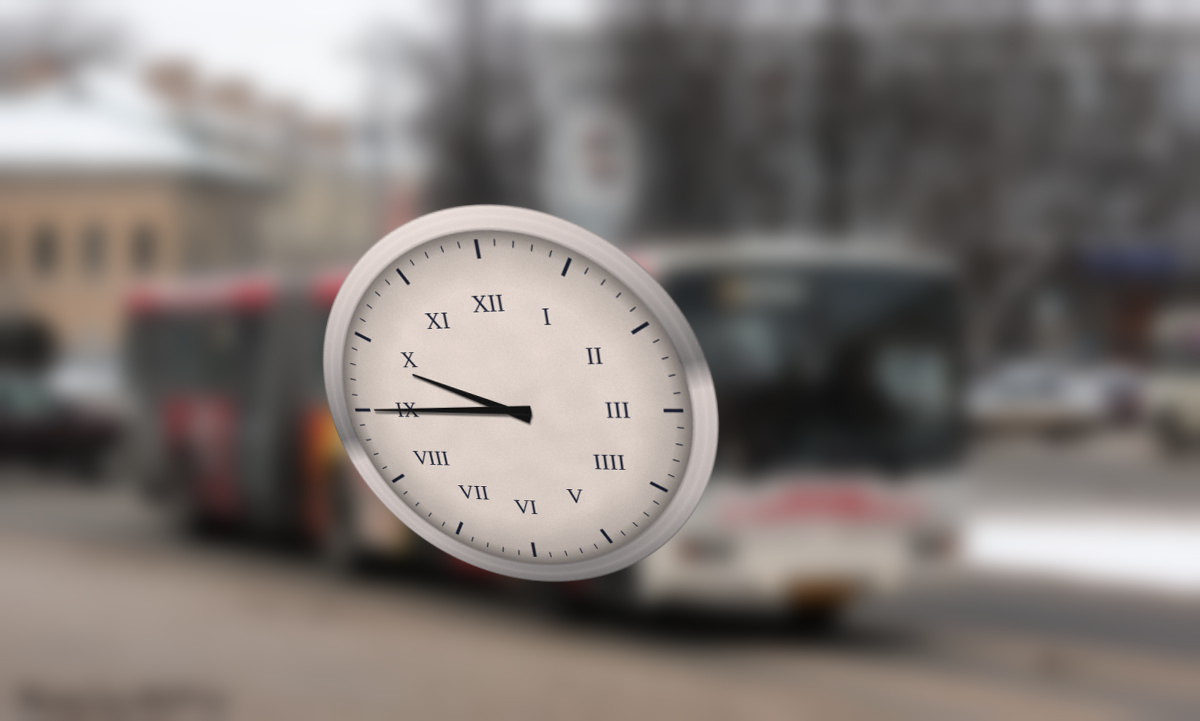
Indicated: 9 h 45 min
